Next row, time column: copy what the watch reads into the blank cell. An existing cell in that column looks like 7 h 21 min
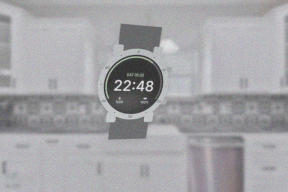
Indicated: 22 h 48 min
